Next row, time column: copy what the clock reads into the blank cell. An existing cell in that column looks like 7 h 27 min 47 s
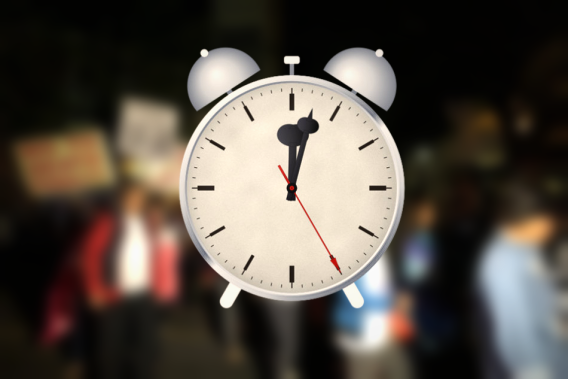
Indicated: 12 h 02 min 25 s
